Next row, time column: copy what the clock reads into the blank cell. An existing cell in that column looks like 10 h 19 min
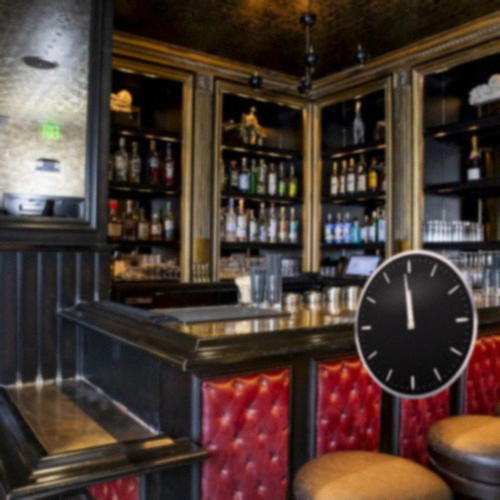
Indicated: 11 h 59 min
